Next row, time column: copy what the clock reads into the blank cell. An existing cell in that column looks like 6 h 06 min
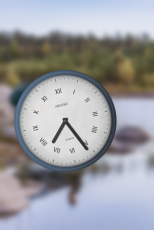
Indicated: 7 h 26 min
